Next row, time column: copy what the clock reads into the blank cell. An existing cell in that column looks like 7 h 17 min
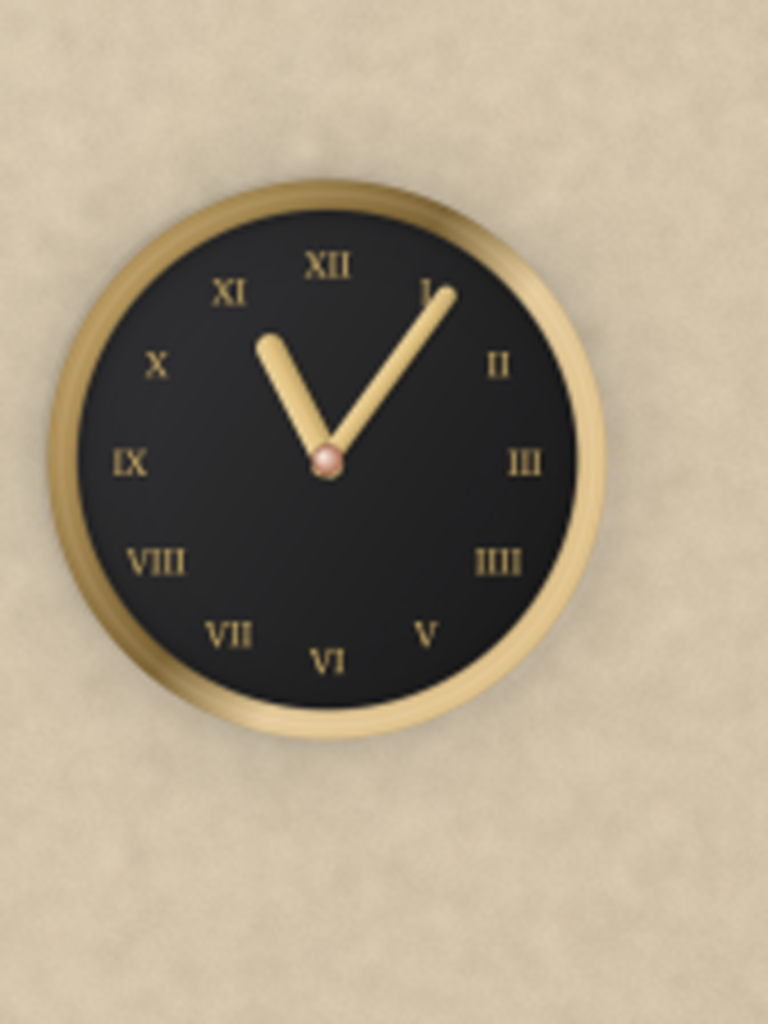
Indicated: 11 h 06 min
